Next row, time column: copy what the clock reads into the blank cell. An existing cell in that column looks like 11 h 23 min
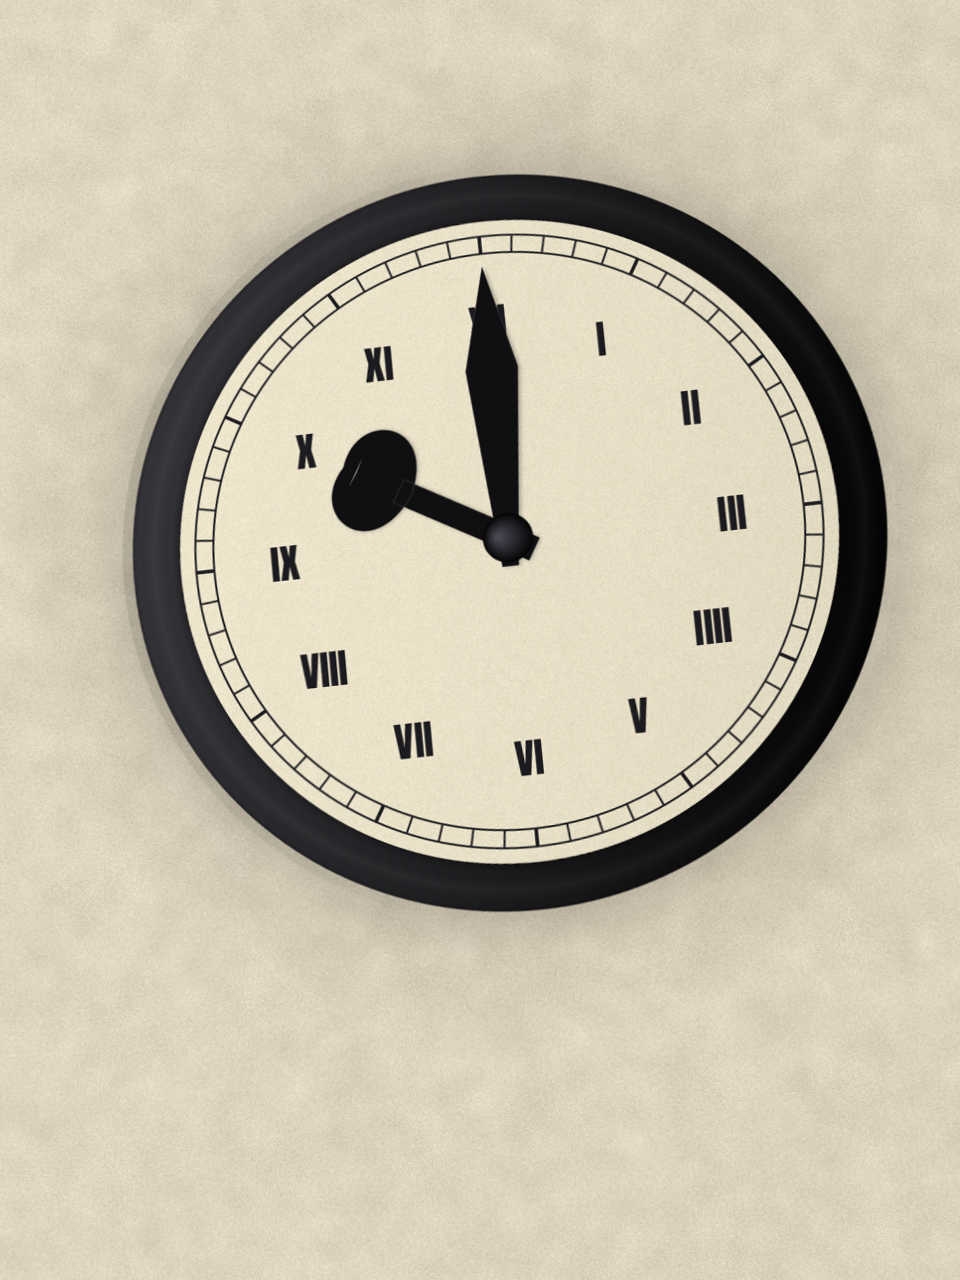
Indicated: 10 h 00 min
